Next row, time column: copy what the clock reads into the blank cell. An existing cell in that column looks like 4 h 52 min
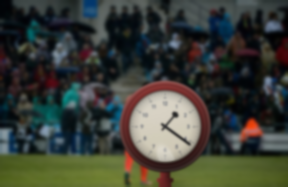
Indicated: 1 h 21 min
